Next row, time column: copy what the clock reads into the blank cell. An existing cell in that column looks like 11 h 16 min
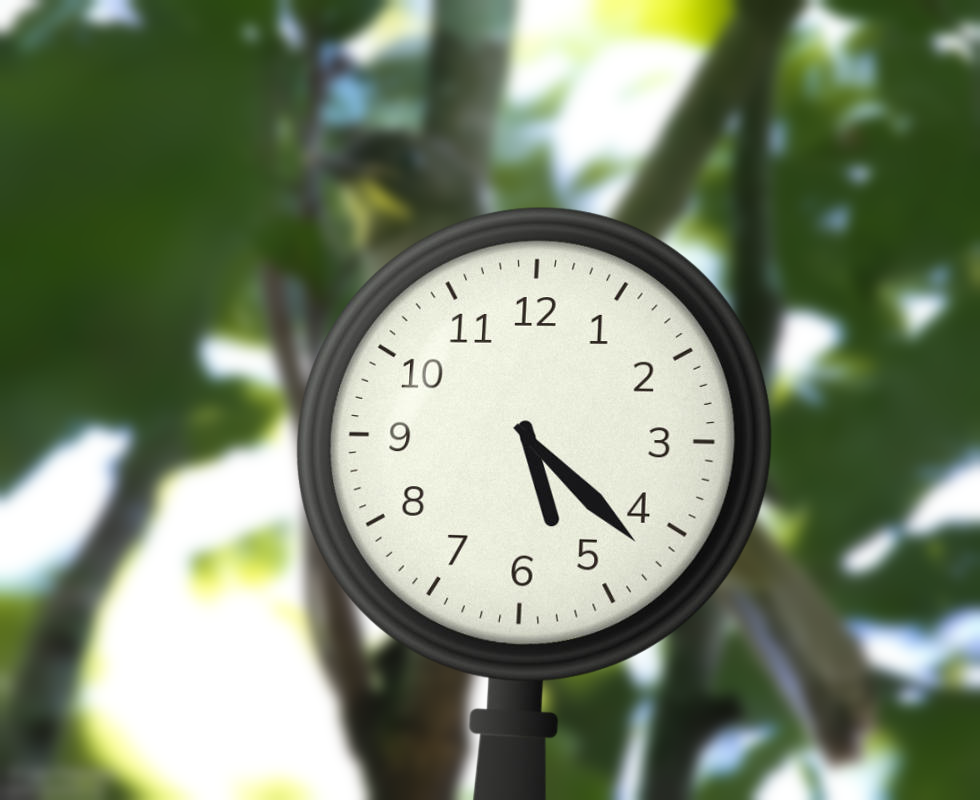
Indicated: 5 h 22 min
